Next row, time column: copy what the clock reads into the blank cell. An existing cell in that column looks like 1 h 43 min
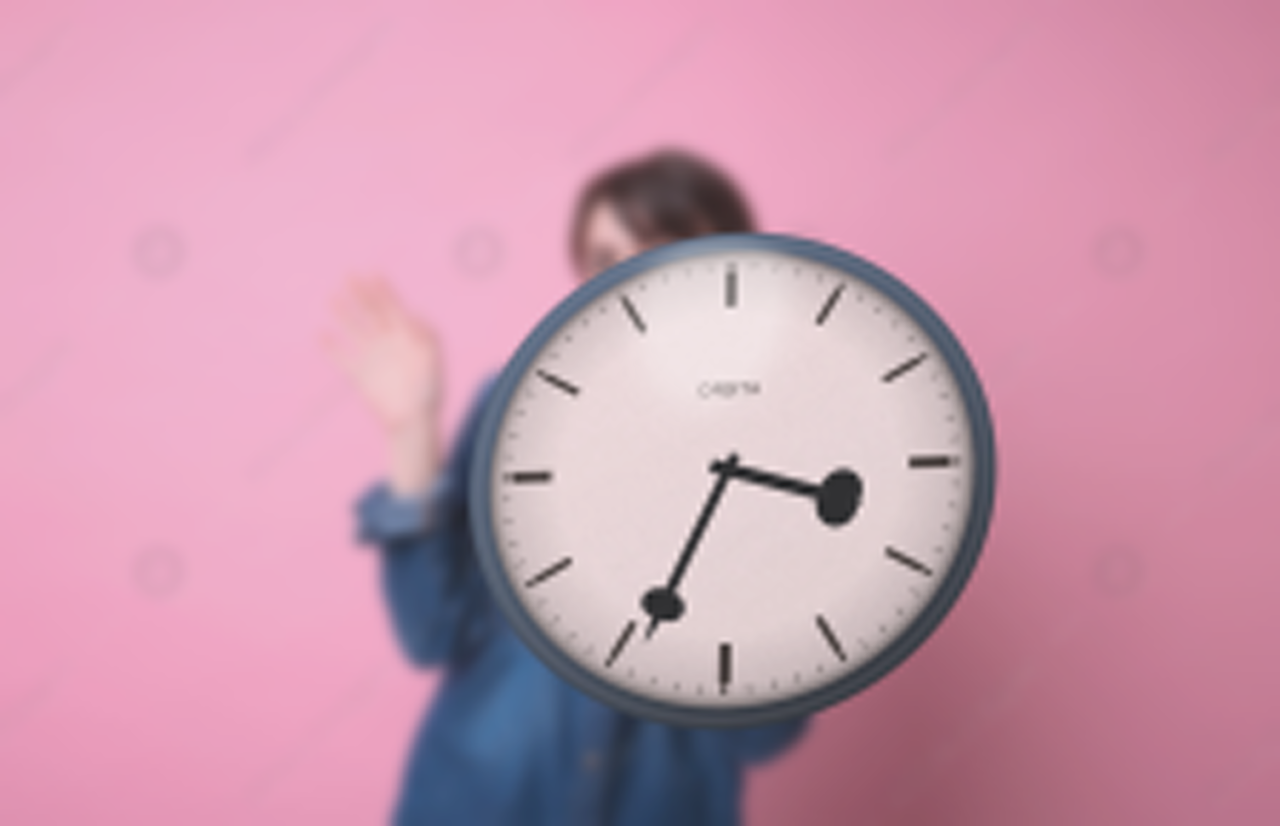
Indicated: 3 h 34 min
